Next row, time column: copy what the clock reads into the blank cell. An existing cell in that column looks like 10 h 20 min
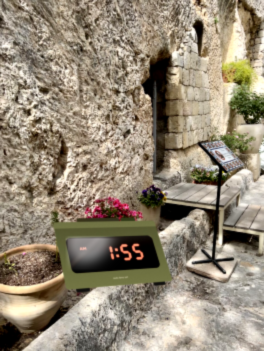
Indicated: 1 h 55 min
